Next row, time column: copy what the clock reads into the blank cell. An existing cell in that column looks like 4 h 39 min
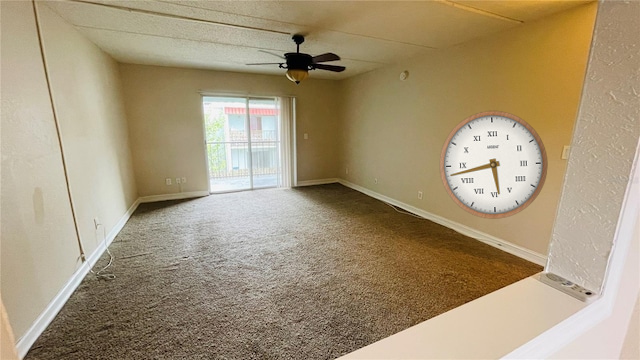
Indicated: 5 h 43 min
